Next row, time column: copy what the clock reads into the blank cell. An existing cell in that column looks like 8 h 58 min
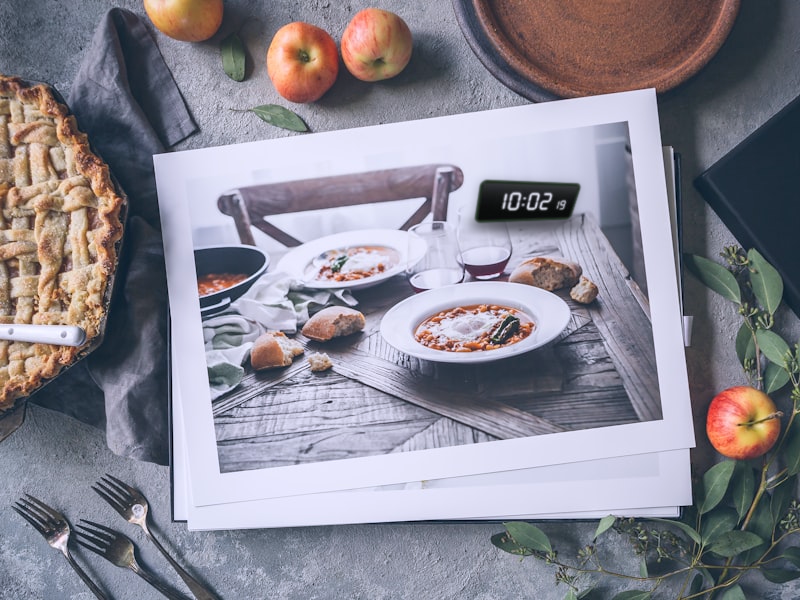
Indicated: 10 h 02 min
